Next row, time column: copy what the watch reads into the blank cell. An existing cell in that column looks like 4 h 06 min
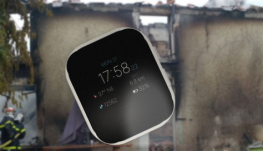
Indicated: 17 h 58 min
